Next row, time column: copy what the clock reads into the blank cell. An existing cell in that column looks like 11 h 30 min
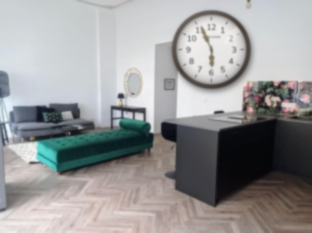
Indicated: 5 h 56 min
